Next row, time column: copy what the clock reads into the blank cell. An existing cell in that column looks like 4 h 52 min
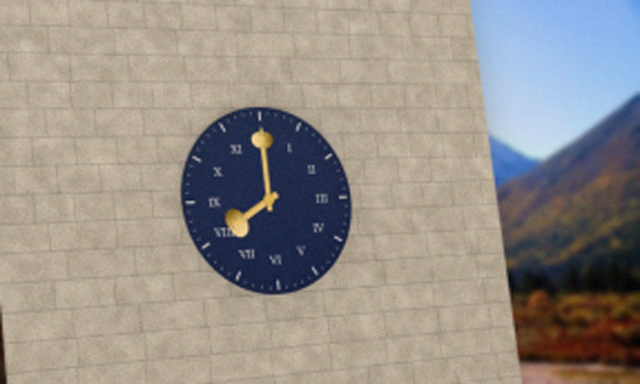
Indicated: 8 h 00 min
